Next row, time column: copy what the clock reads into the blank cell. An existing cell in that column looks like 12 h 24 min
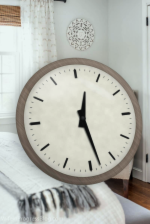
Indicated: 12 h 28 min
